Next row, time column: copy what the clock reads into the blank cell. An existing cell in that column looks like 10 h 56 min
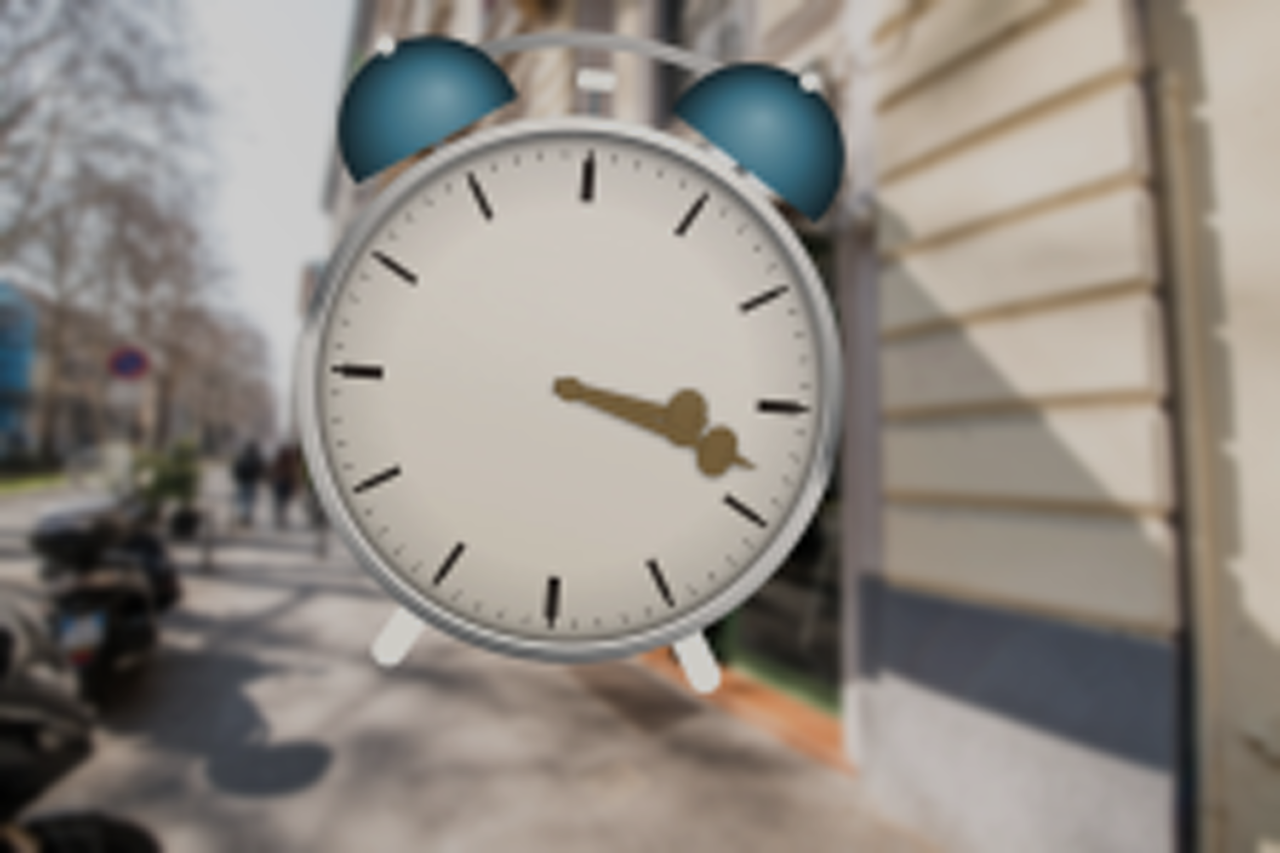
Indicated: 3 h 18 min
